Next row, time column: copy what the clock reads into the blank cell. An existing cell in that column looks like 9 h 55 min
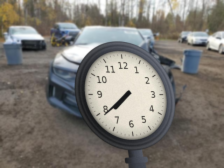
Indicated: 7 h 39 min
